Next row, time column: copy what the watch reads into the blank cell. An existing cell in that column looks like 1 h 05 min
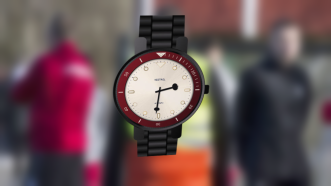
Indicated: 2 h 31 min
